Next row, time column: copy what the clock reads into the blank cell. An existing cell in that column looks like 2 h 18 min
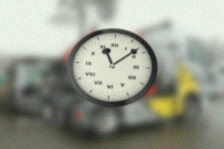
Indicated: 11 h 08 min
